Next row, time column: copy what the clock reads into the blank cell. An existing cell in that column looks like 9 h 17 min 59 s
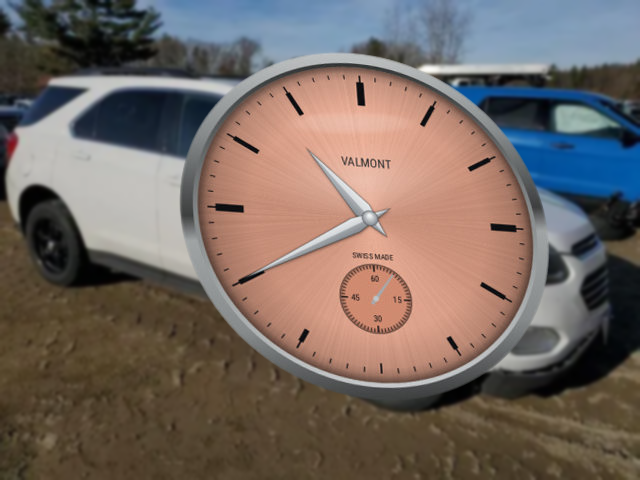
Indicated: 10 h 40 min 06 s
